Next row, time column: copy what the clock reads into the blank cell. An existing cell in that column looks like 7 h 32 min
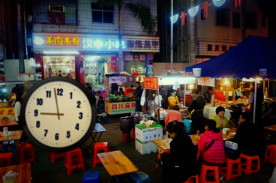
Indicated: 8 h 58 min
